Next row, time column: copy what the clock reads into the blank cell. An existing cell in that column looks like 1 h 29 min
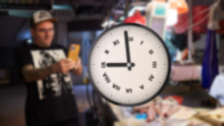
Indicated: 8 h 59 min
